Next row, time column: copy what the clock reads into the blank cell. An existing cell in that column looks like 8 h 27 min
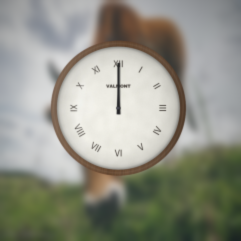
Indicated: 12 h 00 min
